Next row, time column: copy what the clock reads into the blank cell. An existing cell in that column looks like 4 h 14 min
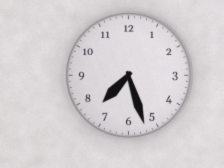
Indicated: 7 h 27 min
